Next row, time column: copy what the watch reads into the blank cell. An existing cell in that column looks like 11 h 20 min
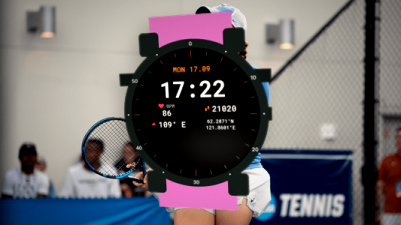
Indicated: 17 h 22 min
